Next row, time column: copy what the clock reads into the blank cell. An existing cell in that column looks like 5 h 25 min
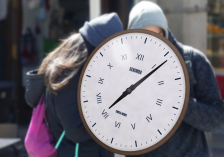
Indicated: 7 h 06 min
